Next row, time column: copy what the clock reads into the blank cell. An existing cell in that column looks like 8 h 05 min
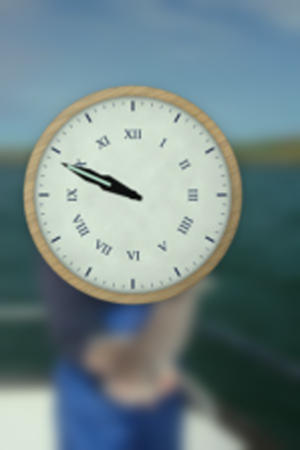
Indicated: 9 h 49 min
